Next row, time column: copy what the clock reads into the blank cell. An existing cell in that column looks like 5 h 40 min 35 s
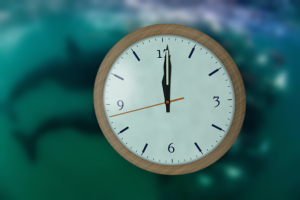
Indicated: 12 h 00 min 43 s
